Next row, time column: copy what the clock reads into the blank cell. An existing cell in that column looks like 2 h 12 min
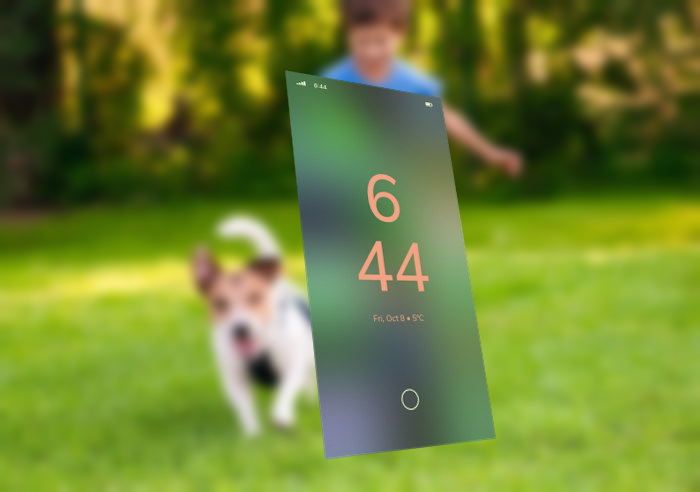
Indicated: 6 h 44 min
